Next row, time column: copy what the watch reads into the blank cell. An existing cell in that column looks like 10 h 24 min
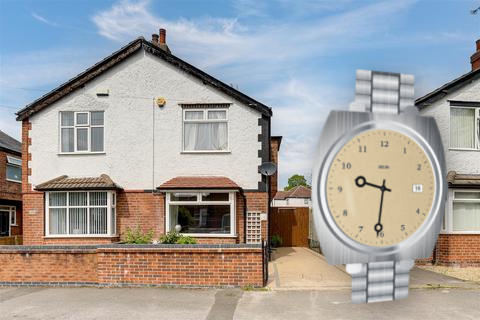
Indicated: 9 h 31 min
